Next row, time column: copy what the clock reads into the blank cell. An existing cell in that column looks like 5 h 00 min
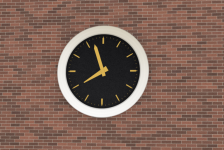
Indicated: 7 h 57 min
